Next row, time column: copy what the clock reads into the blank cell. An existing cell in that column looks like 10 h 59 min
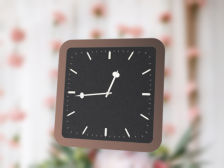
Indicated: 12 h 44 min
